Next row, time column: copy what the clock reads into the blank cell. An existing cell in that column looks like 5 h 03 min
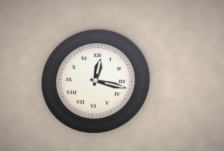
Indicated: 12 h 17 min
